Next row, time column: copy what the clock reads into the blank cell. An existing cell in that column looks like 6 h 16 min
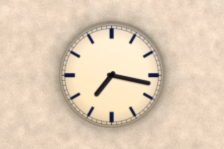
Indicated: 7 h 17 min
